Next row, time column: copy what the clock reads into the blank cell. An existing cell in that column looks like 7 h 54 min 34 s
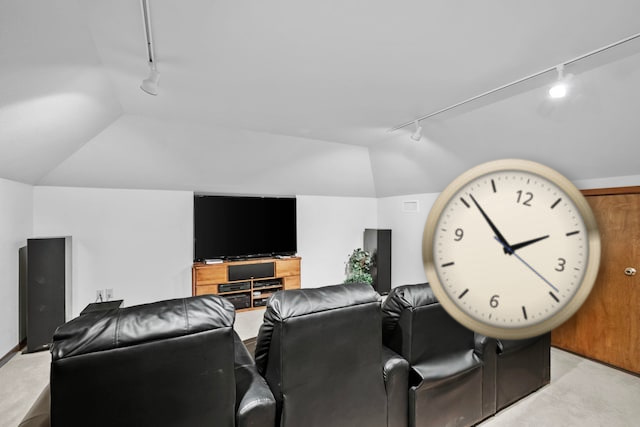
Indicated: 1 h 51 min 19 s
